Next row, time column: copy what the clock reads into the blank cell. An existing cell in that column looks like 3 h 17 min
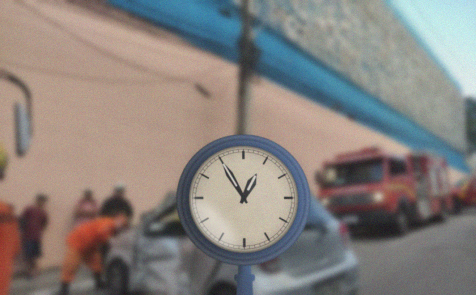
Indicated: 12 h 55 min
